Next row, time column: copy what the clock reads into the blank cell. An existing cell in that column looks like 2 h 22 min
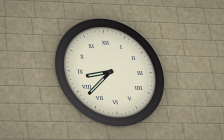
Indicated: 8 h 38 min
